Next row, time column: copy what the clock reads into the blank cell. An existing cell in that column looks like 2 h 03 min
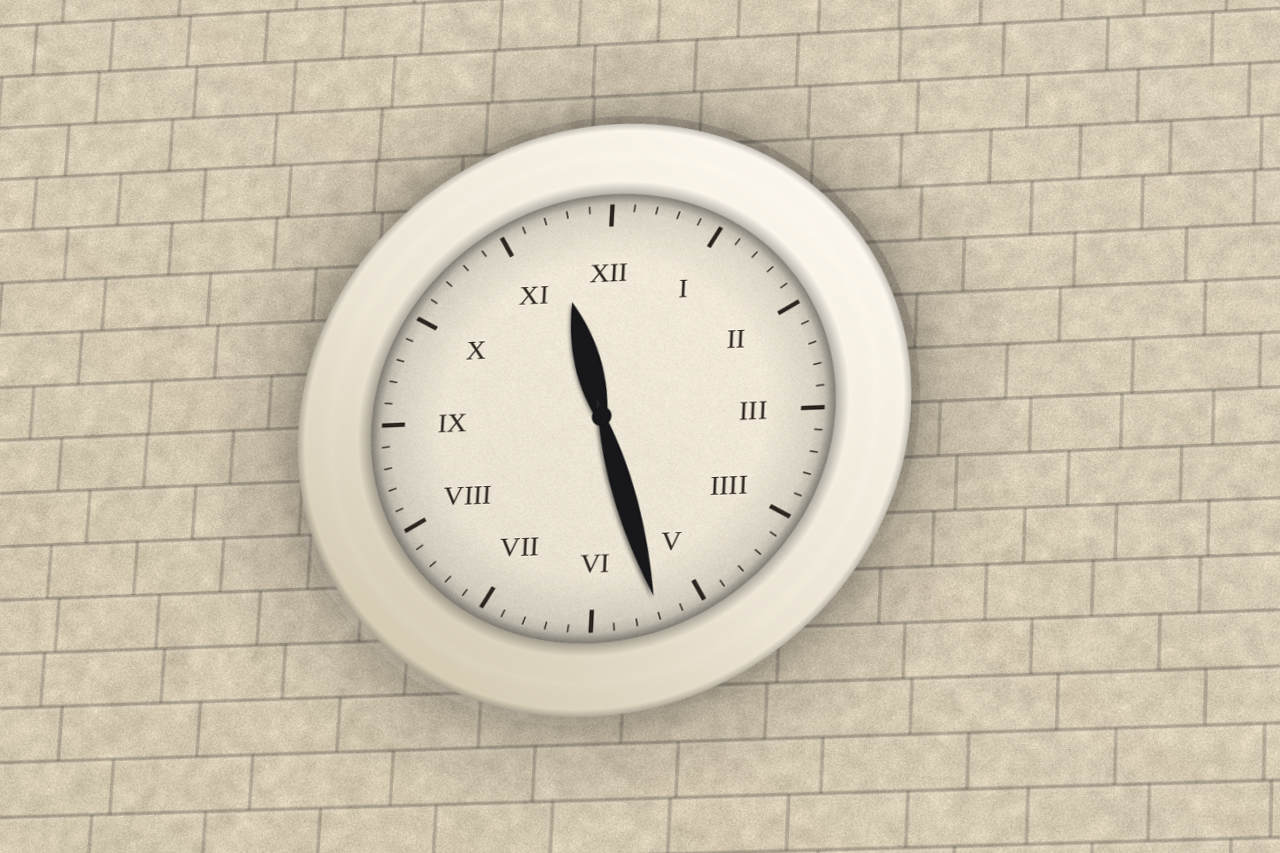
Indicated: 11 h 27 min
